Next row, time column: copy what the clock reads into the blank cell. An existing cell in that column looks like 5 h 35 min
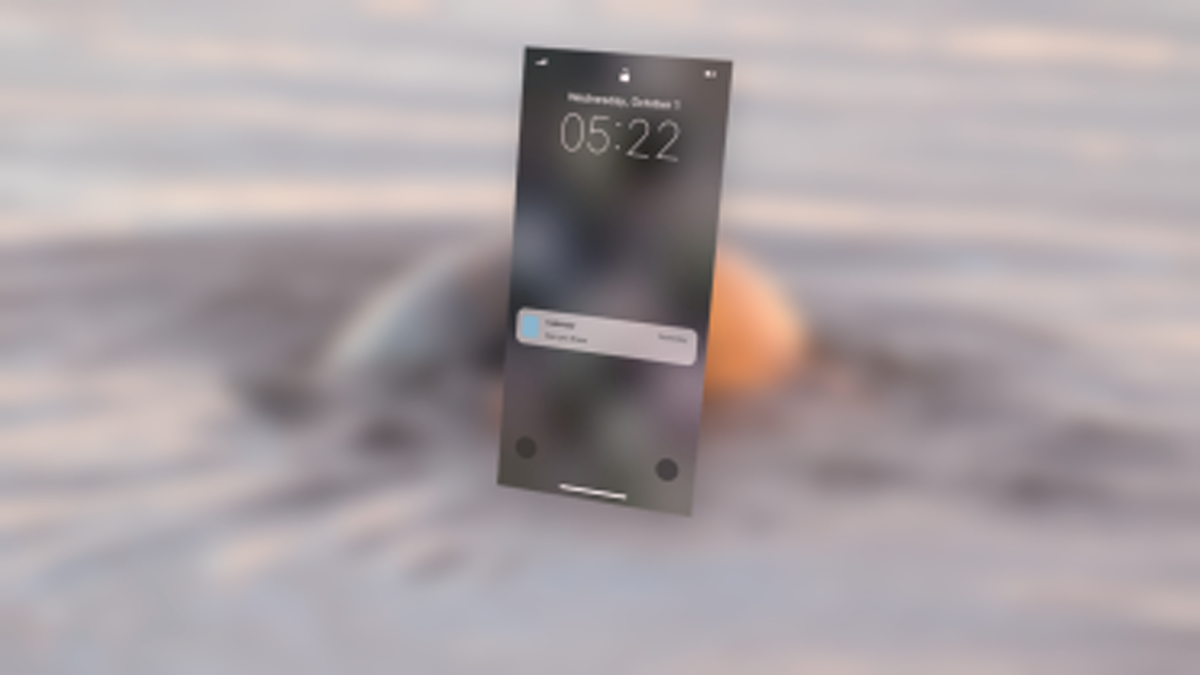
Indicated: 5 h 22 min
